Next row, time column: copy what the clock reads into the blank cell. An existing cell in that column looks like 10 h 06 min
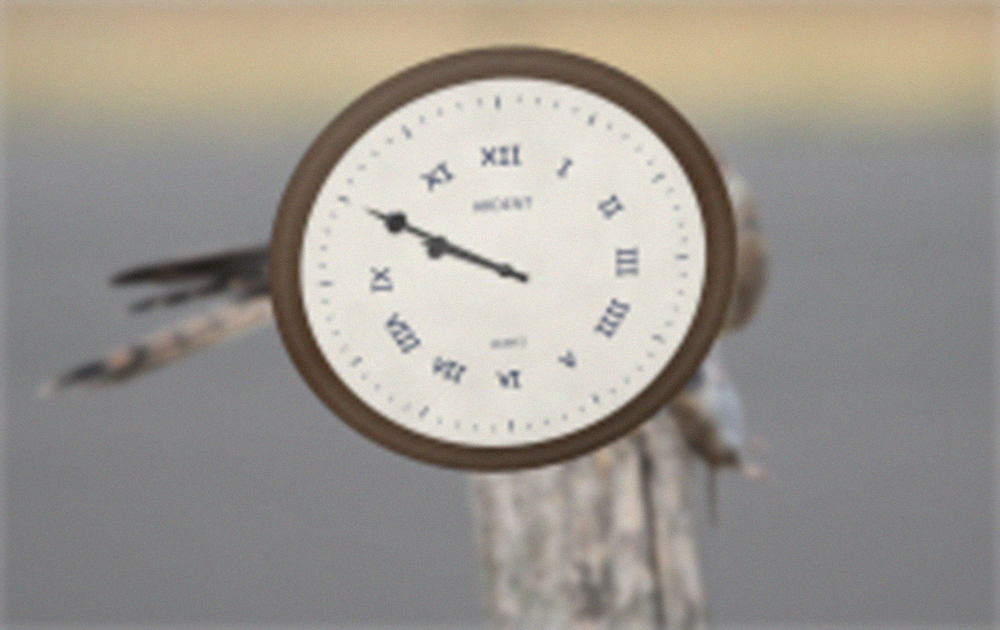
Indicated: 9 h 50 min
